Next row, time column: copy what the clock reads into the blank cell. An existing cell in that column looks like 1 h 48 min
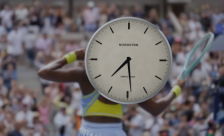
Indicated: 7 h 29 min
